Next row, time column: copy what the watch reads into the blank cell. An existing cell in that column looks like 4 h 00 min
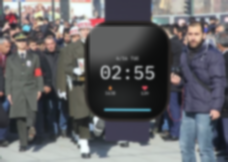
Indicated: 2 h 55 min
